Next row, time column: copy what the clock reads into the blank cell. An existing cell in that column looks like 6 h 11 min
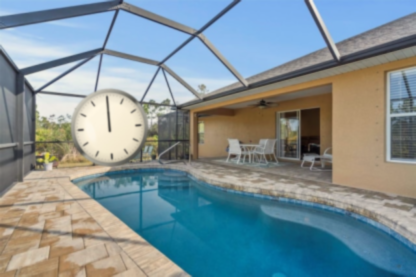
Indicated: 12 h 00 min
